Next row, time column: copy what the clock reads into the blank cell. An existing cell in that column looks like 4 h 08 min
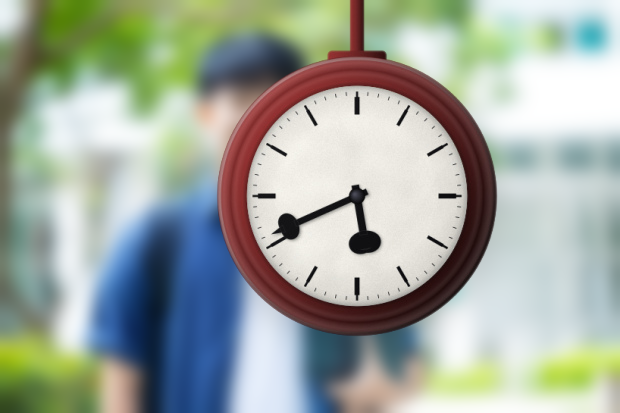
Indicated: 5 h 41 min
